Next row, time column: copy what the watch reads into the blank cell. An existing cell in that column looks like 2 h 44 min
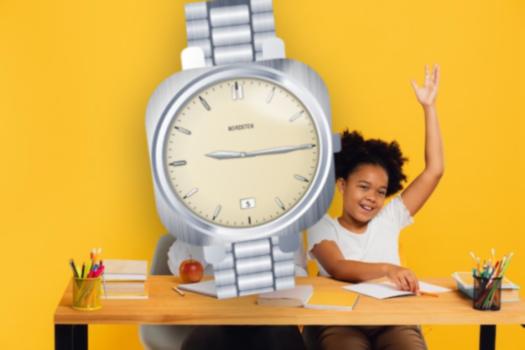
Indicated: 9 h 15 min
